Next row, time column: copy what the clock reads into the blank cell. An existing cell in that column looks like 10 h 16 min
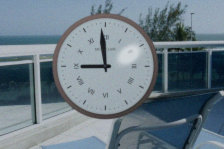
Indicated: 8 h 59 min
